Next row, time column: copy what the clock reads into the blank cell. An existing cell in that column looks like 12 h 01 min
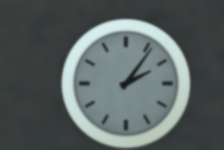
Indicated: 2 h 06 min
